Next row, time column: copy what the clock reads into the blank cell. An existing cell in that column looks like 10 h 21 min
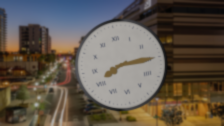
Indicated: 8 h 15 min
